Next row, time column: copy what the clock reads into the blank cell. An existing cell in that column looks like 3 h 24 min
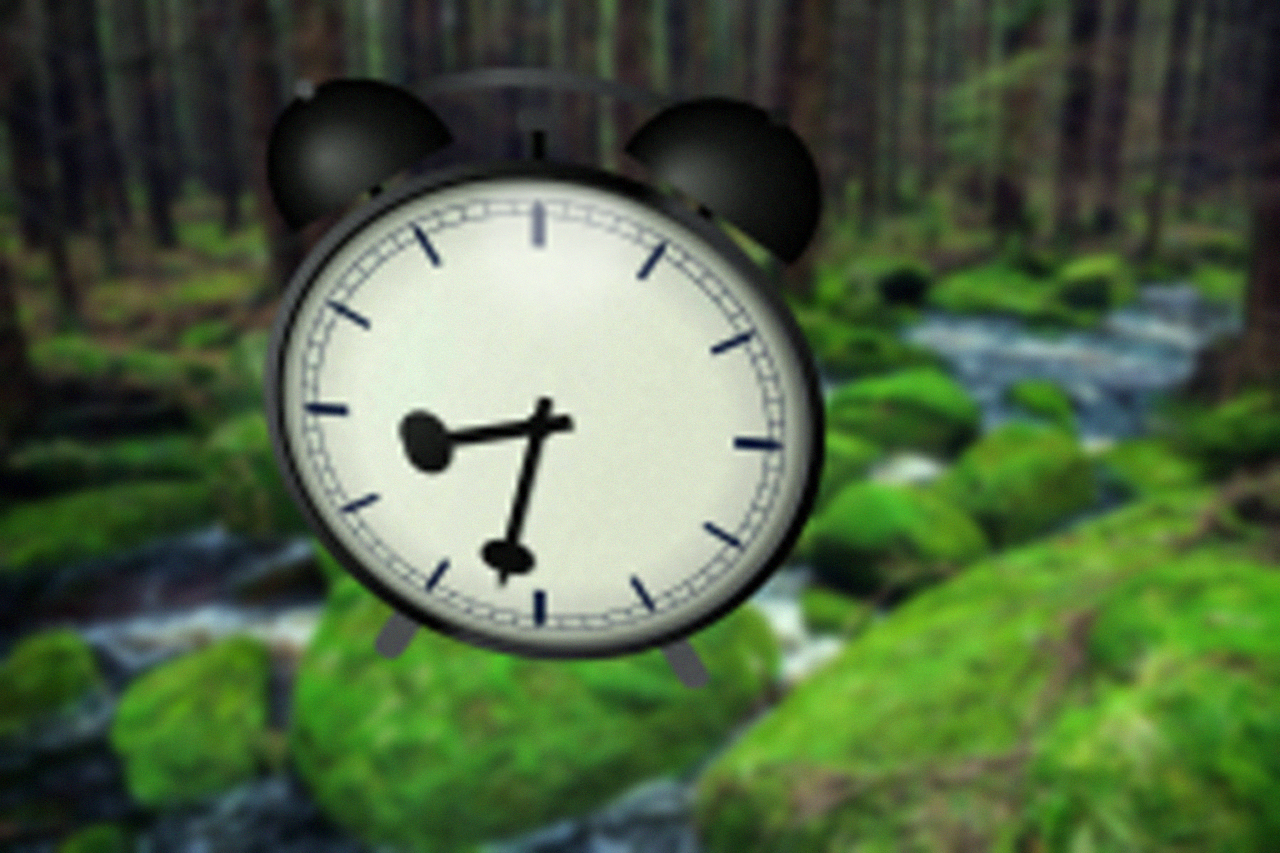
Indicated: 8 h 32 min
